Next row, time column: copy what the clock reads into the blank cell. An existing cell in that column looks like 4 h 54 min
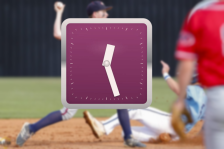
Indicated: 12 h 27 min
